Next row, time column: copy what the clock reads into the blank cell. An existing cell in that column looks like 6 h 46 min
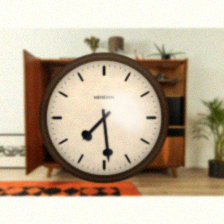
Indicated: 7 h 29 min
